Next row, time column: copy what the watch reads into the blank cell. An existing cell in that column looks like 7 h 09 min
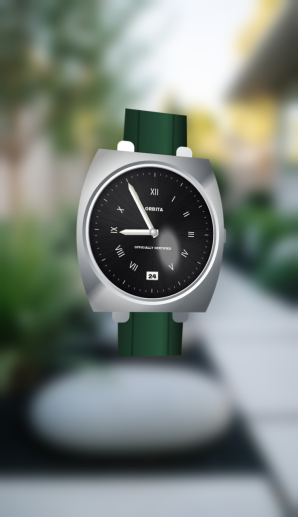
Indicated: 8 h 55 min
